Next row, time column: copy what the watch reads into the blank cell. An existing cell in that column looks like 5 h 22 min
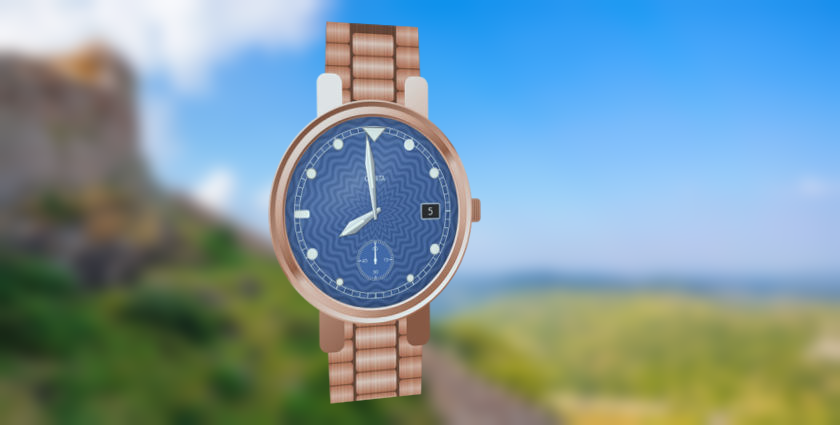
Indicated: 7 h 59 min
